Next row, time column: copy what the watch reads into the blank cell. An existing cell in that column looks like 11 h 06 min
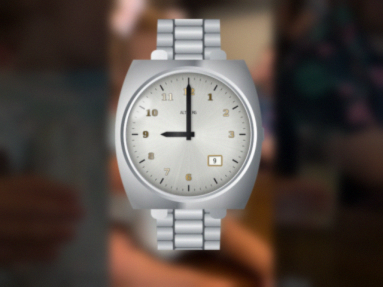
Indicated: 9 h 00 min
